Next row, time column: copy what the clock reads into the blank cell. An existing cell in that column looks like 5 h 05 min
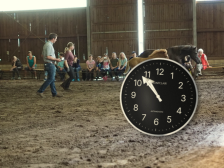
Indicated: 10 h 53 min
